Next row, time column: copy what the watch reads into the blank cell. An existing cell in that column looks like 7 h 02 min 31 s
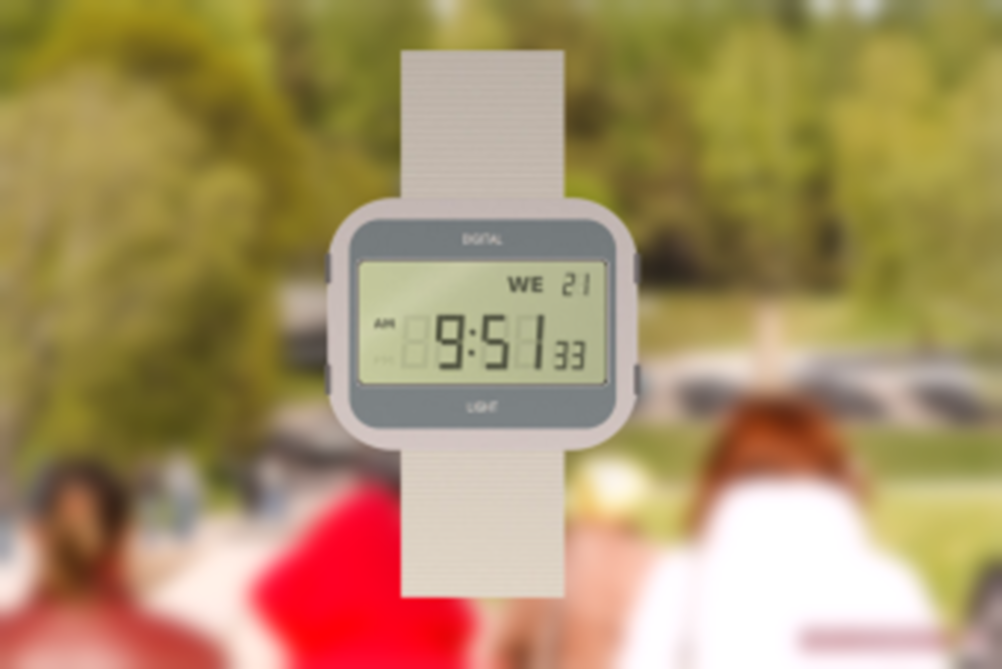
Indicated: 9 h 51 min 33 s
